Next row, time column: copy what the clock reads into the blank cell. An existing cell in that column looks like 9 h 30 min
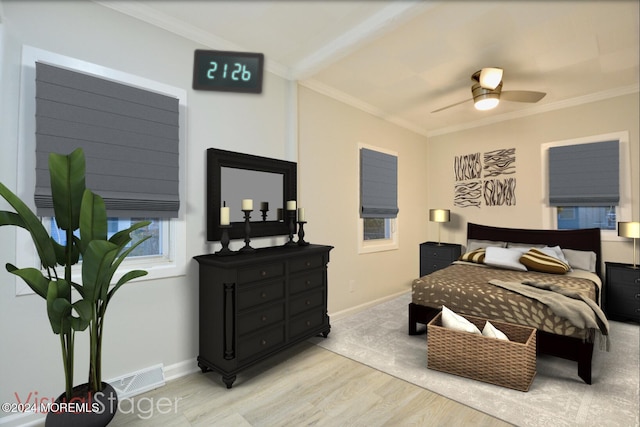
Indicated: 21 h 26 min
